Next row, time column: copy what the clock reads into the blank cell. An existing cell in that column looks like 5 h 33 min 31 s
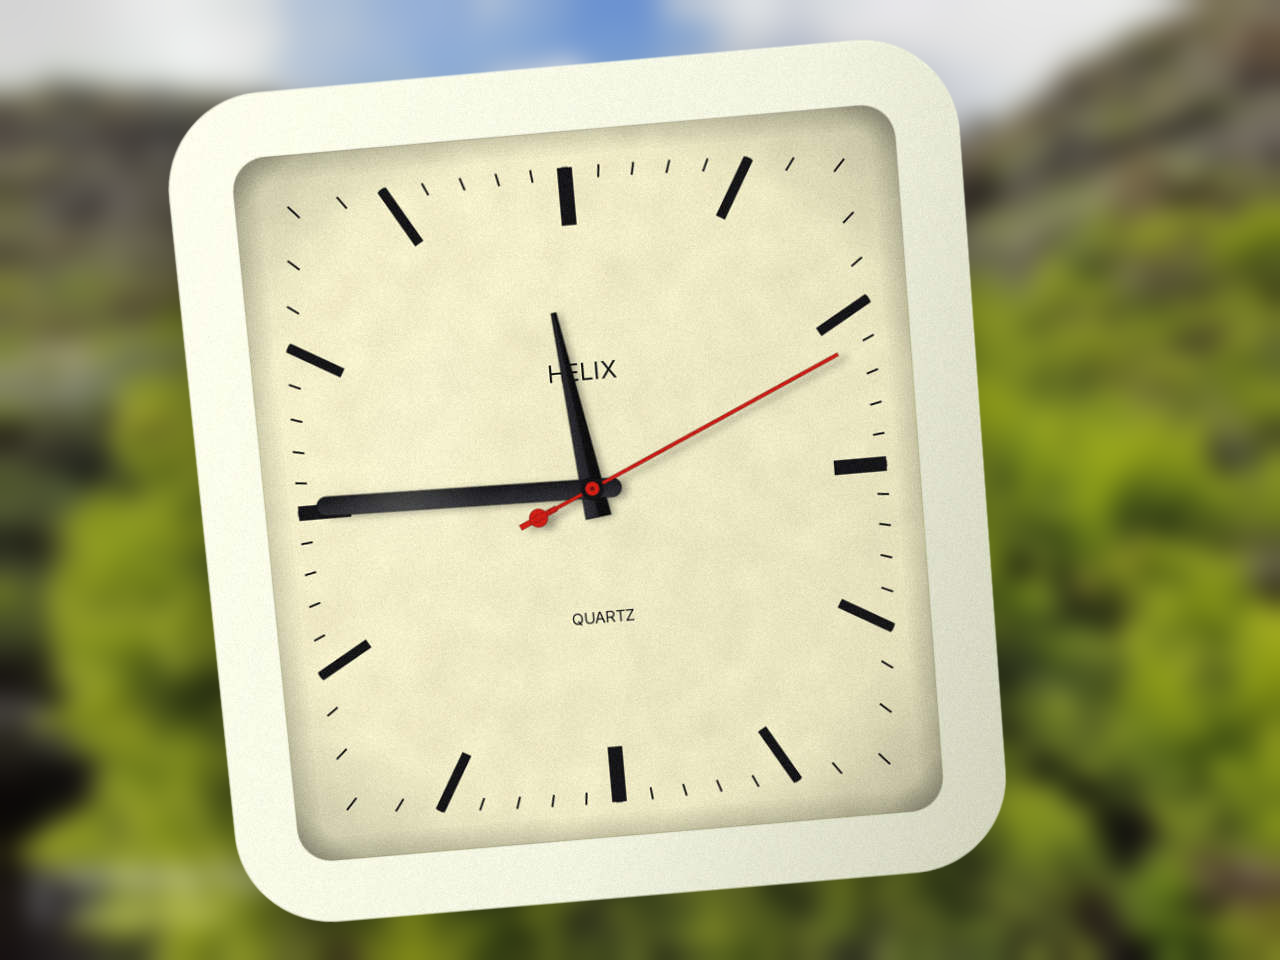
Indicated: 11 h 45 min 11 s
